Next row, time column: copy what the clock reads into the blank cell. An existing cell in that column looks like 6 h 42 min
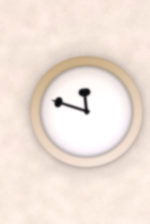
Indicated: 11 h 48 min
